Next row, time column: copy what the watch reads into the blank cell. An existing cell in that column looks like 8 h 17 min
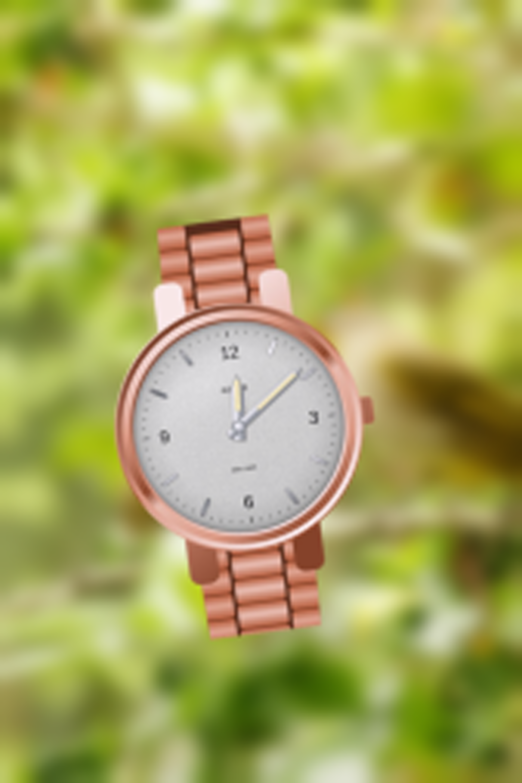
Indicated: 12 h 09 min
